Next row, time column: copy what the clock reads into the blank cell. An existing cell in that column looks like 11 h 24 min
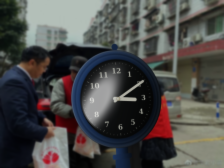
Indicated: 3 h 10 min
